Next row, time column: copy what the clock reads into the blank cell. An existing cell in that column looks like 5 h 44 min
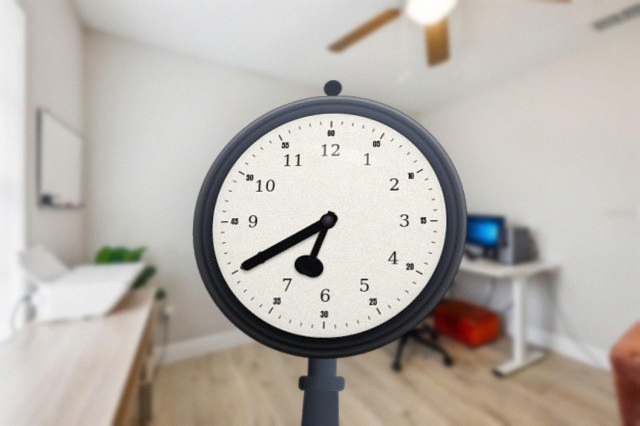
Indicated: 6 h 40 min
